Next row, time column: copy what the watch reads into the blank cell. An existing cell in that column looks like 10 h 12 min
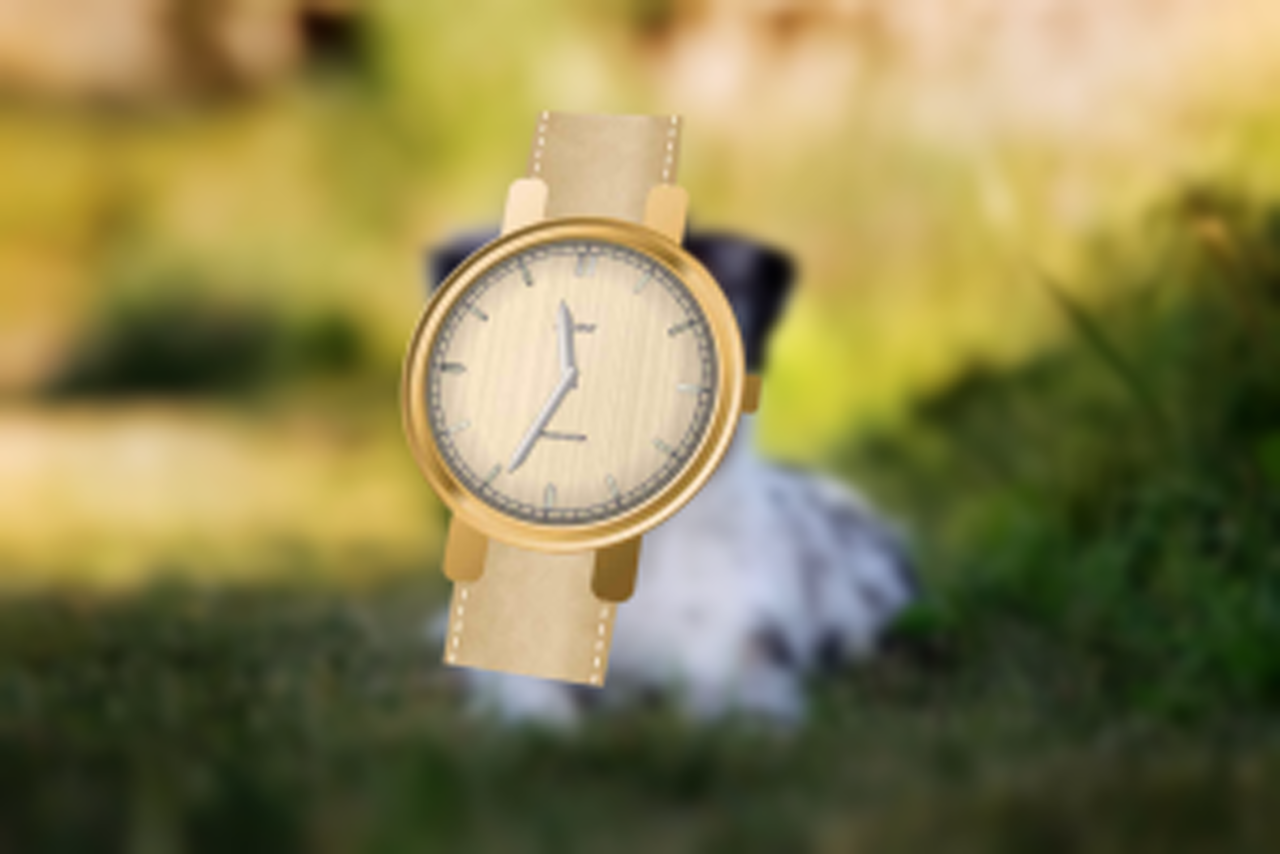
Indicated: 11 h 34 min
